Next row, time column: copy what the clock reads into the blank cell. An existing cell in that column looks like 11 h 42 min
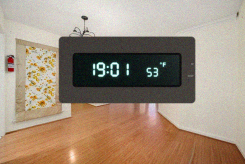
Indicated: 19 h 01 min
